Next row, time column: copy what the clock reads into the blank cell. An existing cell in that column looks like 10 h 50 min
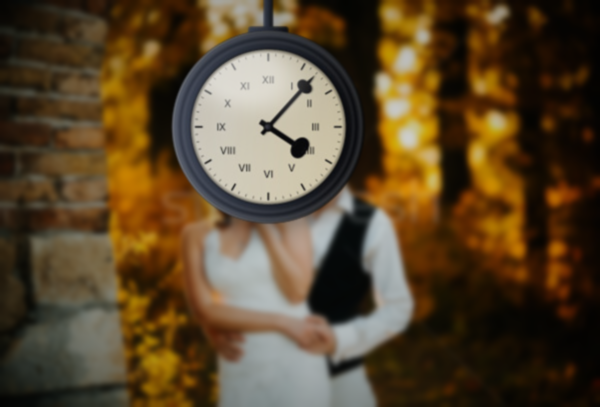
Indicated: 4 h 07 min
